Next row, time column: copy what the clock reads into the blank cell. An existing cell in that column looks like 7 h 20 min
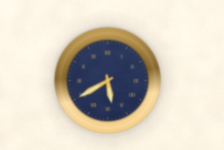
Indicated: 5 h 40 min
